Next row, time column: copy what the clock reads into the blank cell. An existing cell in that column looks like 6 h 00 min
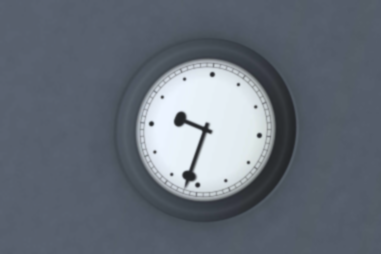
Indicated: 9 h 32 min
